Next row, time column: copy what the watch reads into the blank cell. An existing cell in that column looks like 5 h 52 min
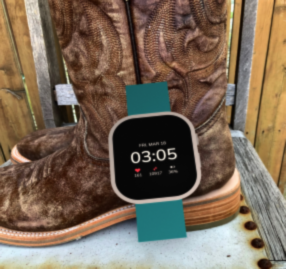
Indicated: 3 h 05 min
